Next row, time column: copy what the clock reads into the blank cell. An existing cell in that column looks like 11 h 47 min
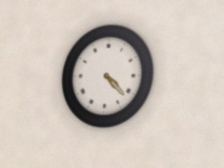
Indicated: 4 h 22 min
